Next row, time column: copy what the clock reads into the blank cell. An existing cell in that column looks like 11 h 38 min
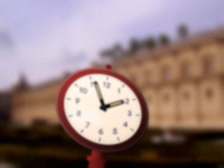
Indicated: 1 h 56 min
